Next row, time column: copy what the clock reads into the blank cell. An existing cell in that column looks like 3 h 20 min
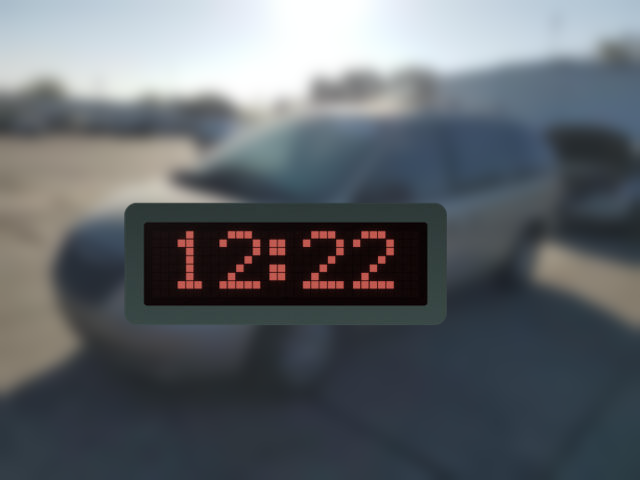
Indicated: 12 h 22 min
